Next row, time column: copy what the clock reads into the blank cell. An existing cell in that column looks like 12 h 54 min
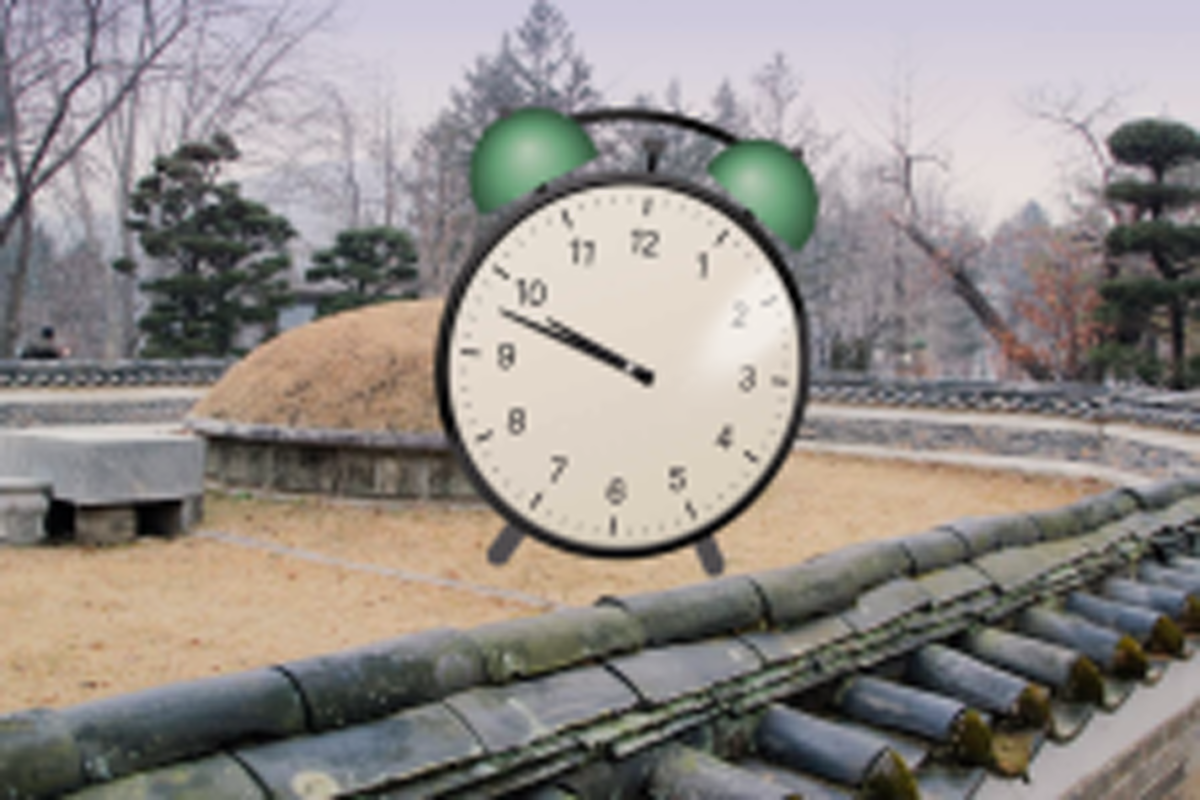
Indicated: 9 h 48 min
